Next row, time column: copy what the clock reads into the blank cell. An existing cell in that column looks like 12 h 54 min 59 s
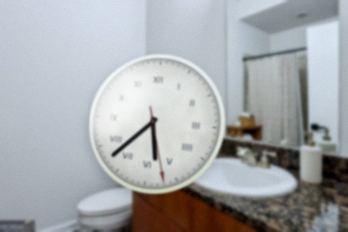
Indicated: 5 h 37 min 27 s
